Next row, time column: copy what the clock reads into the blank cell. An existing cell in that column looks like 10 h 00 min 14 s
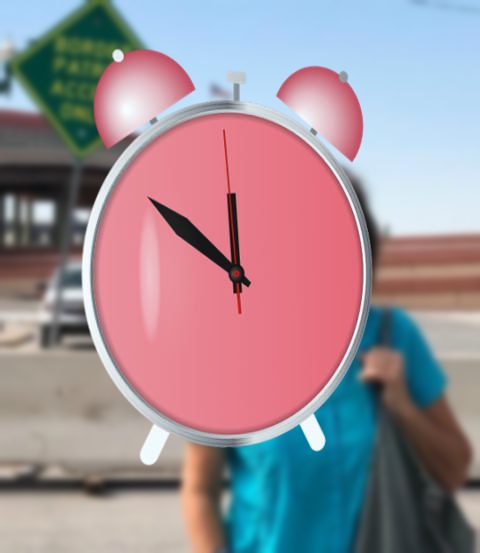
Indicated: 11 h 50 min 59 s
